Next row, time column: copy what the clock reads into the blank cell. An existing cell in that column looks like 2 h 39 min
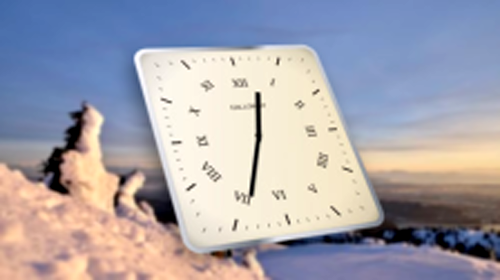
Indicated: 12 h 34 min
